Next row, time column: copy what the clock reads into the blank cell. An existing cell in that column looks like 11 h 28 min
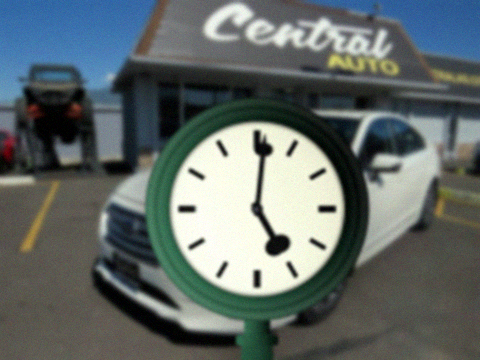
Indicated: 5 h 01 min
